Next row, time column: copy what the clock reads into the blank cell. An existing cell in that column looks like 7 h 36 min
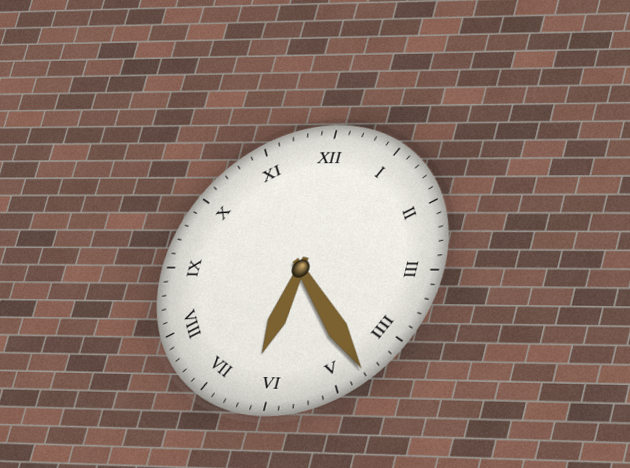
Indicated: 6 h 23 min
